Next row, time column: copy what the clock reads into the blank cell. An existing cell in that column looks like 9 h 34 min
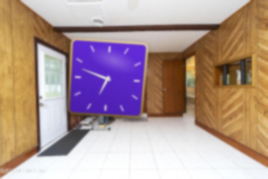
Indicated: 6 h 48 min
